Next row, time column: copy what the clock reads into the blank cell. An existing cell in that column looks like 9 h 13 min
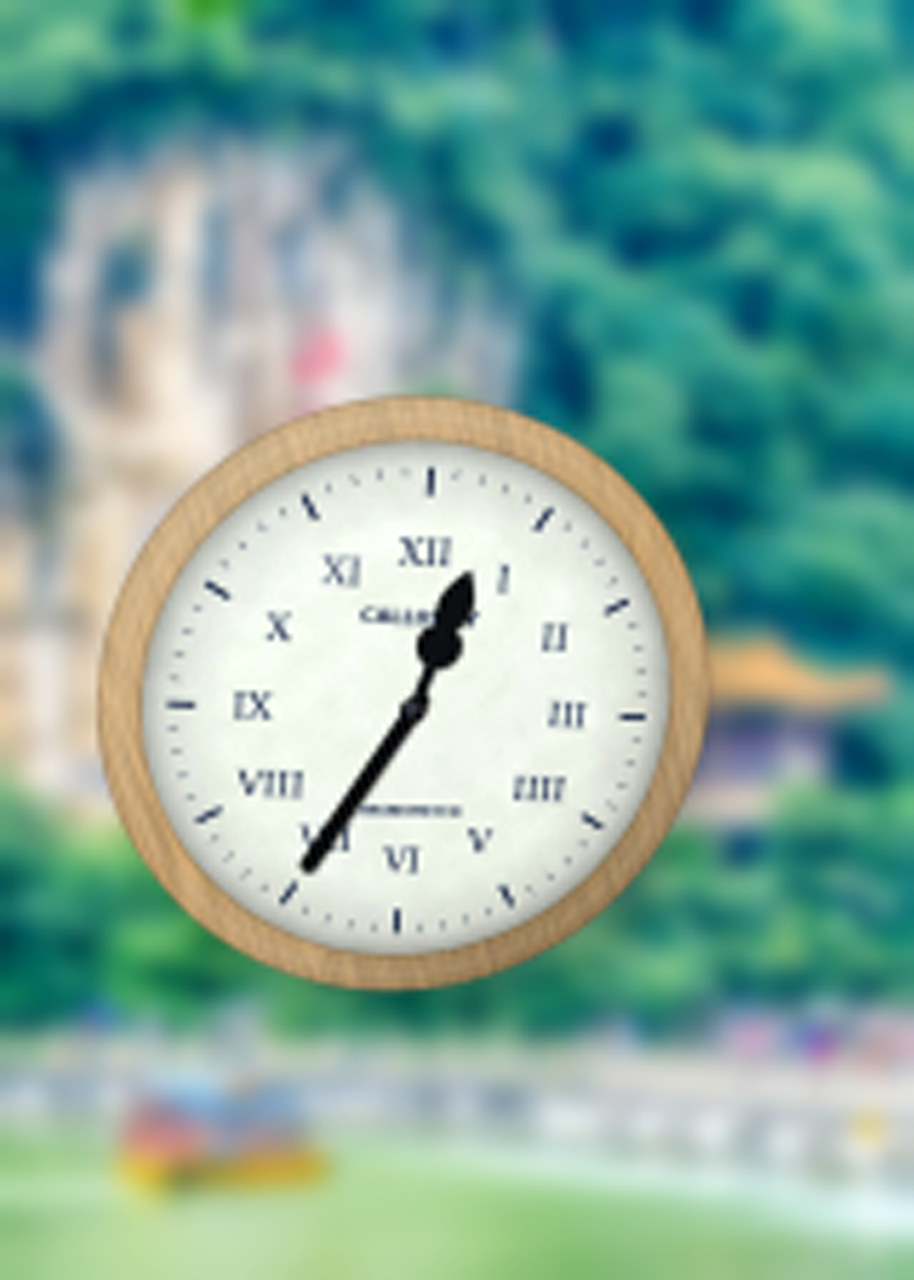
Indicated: 12 h 35 min
